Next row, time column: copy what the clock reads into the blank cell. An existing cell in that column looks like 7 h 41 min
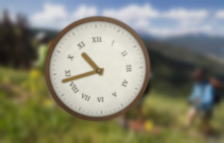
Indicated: 10 h 43 min
